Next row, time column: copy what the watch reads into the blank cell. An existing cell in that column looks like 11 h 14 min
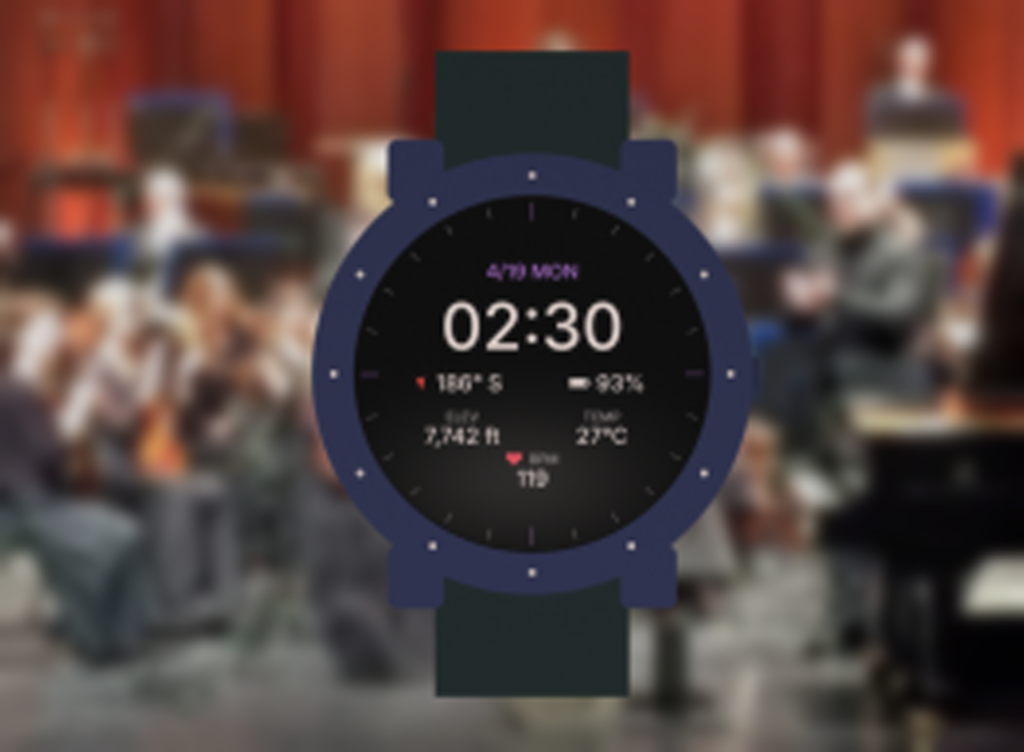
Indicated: 2 h 30 min
